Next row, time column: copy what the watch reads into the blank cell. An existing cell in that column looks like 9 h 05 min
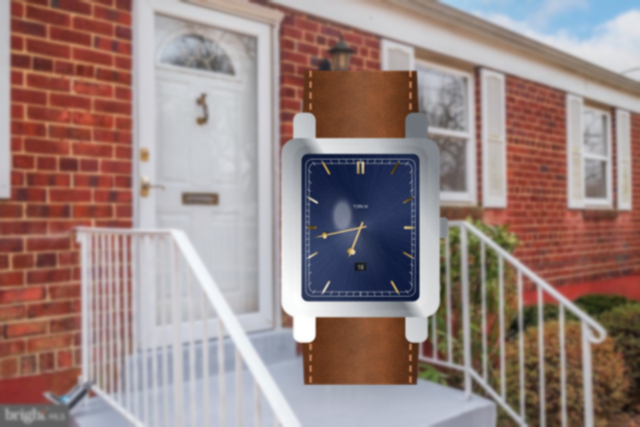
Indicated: 6 h 43 min
